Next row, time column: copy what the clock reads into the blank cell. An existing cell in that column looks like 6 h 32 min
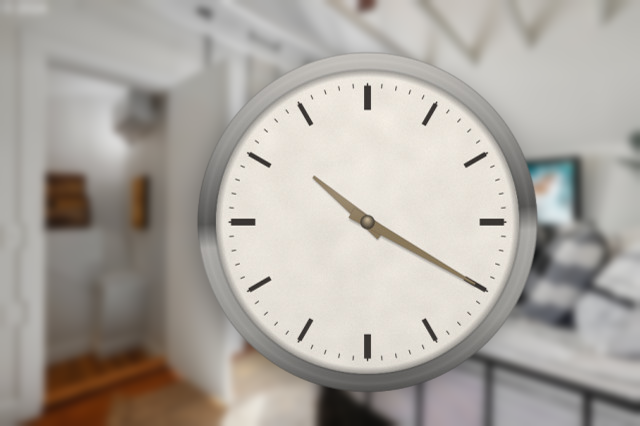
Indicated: 10 h 20 min
